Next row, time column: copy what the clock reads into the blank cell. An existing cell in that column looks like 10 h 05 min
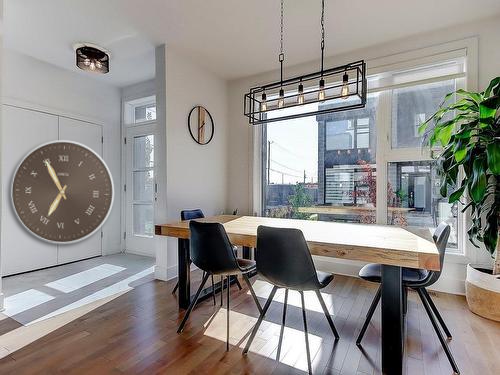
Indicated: 6 h 55 min
